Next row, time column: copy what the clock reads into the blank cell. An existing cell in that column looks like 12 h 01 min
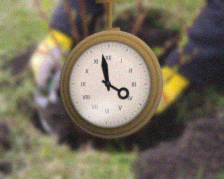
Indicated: 3 h 58 min
